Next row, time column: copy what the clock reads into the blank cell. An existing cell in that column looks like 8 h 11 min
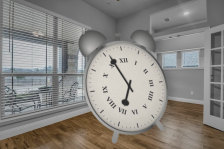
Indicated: 6 h 56 min
